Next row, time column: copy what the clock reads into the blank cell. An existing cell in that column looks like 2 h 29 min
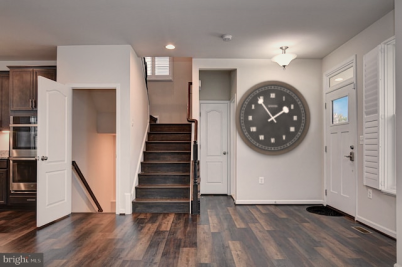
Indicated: 1 h 54 min
